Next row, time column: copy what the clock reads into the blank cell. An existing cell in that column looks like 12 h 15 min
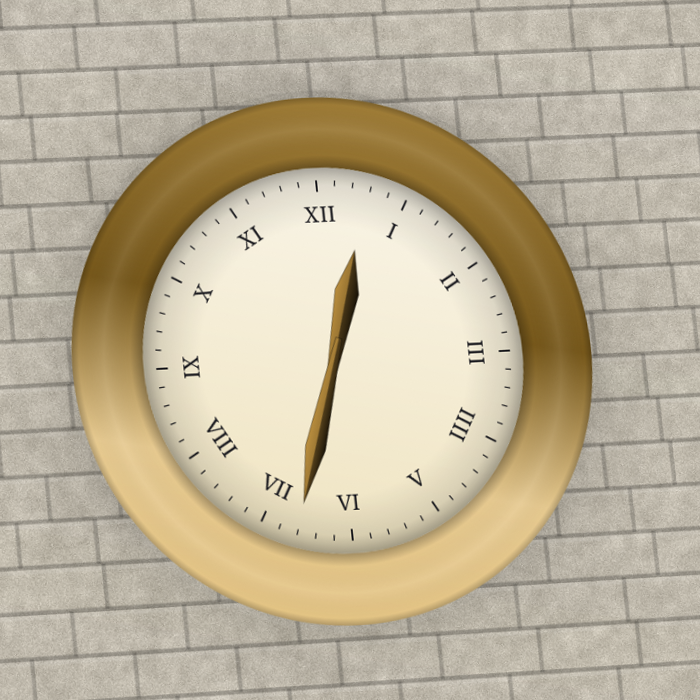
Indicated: 12 h 33 min
